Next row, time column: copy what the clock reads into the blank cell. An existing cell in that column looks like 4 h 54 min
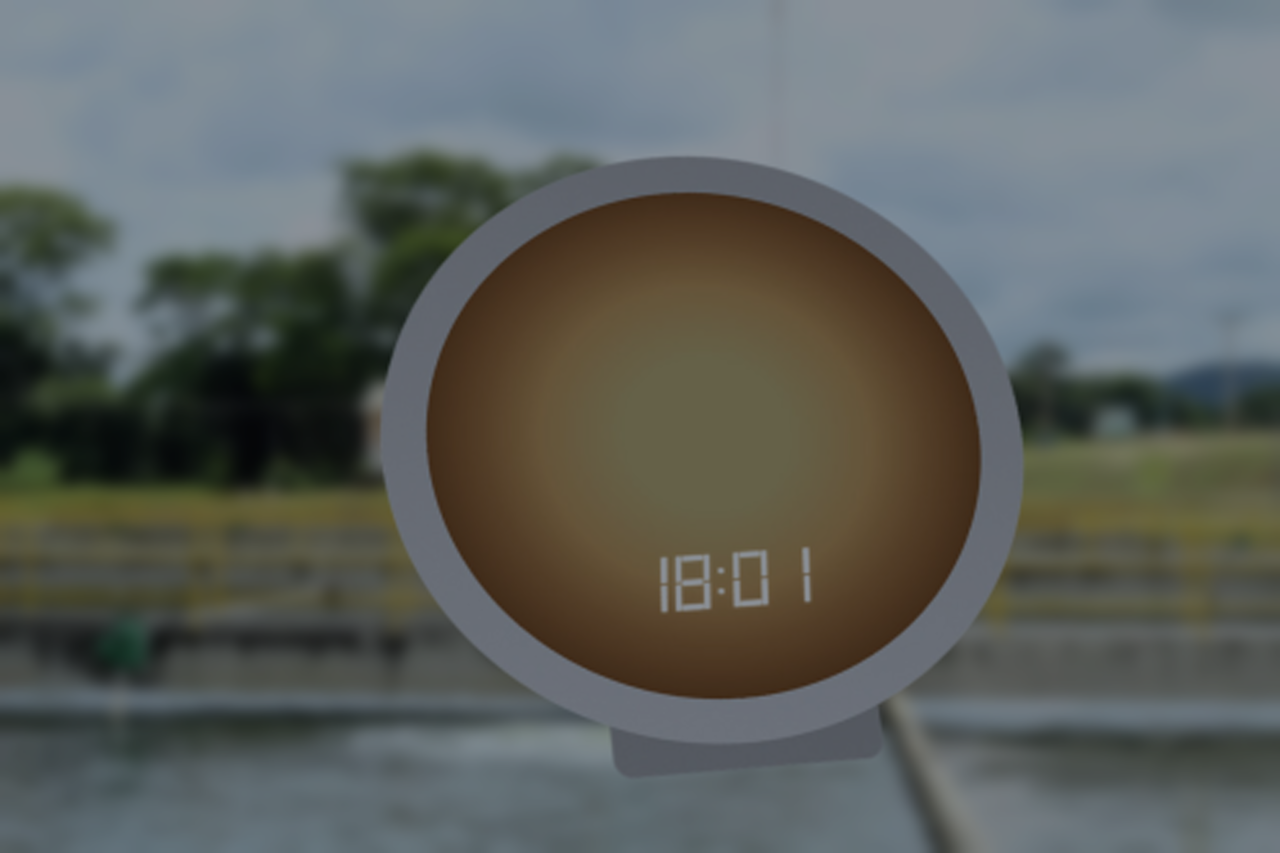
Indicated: 18 h 01 min
